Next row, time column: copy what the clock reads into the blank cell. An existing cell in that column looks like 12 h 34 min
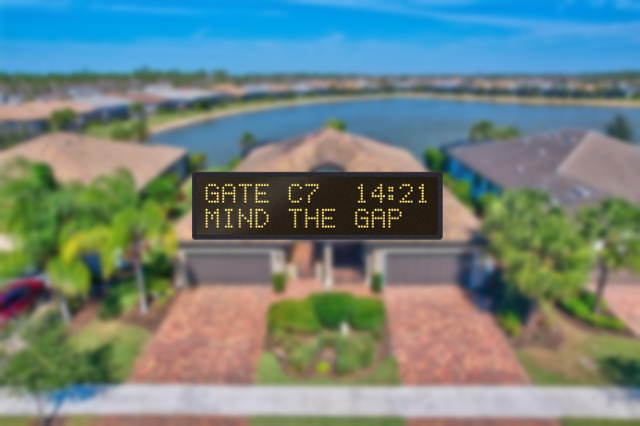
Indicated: 14 h 21 min
